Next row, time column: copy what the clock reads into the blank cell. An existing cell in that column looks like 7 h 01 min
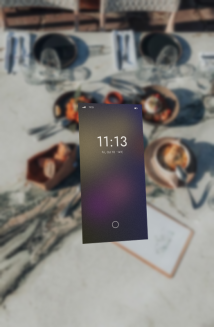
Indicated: 11 h 13 min
